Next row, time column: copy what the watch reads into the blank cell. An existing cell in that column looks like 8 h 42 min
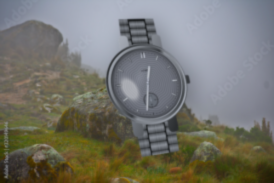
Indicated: 12 h 32 min
